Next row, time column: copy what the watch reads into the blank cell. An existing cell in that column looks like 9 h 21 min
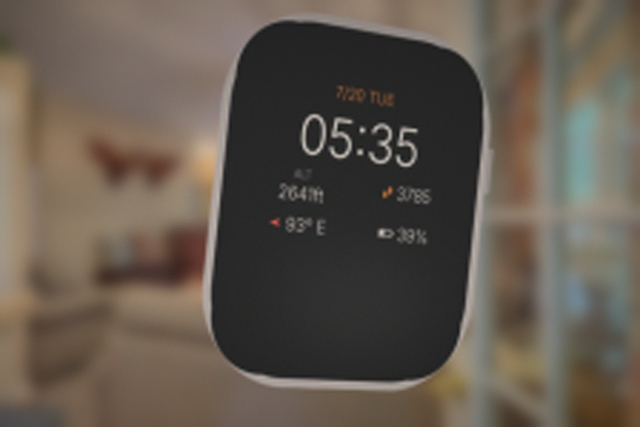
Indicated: 5 h 35 min
